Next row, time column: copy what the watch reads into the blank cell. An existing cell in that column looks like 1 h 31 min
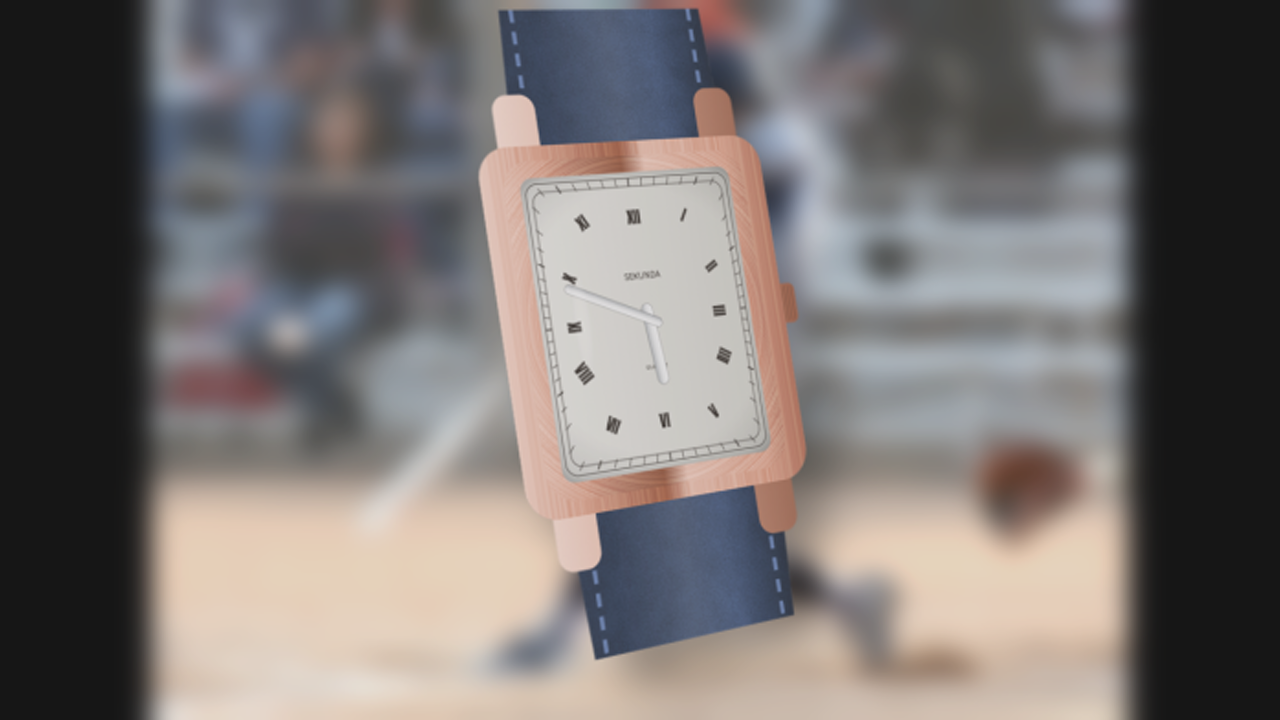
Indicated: 5 h 49 min
